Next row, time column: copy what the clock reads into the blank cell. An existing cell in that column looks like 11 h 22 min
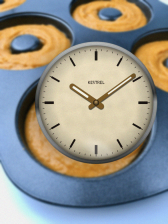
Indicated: 10 h 09 min
